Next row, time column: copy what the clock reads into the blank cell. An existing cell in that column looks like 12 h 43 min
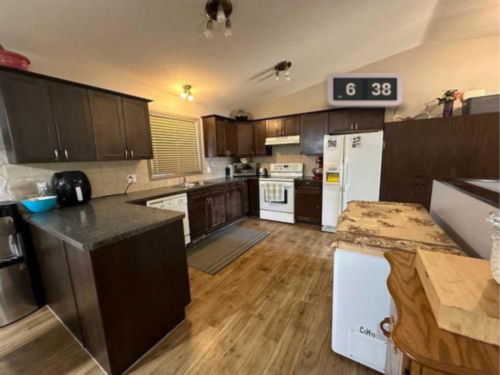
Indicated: 6 h 38 min
